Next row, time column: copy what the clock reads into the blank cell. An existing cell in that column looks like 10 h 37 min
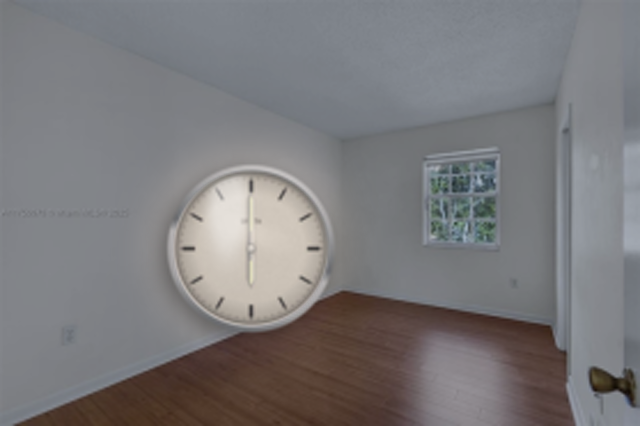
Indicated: 6 h 00 min
